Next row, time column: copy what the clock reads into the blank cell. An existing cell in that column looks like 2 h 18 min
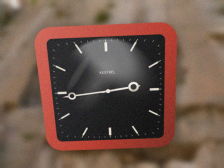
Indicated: 2 h 44 min
